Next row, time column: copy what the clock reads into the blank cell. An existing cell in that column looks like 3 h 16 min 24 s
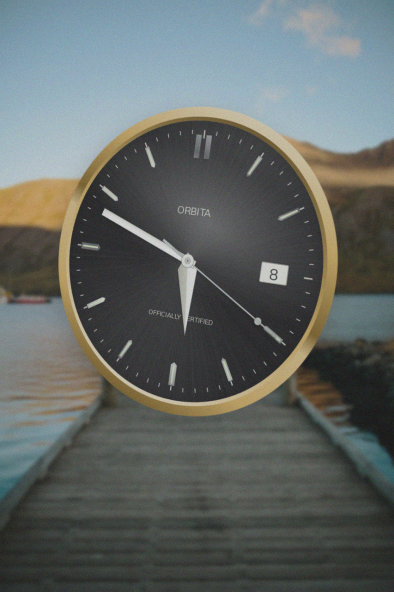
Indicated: 5 h 48 min 20 s
